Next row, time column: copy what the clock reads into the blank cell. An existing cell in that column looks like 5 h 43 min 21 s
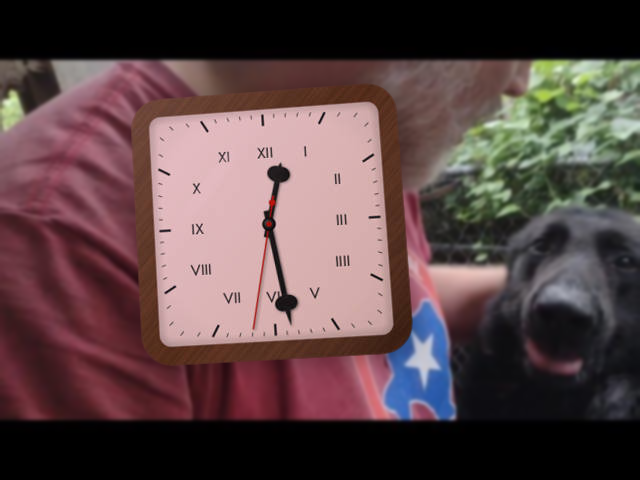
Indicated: 12 h 28 min 32 s
